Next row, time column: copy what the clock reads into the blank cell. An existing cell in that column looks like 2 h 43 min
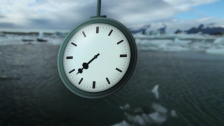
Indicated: 7 h 38 min
